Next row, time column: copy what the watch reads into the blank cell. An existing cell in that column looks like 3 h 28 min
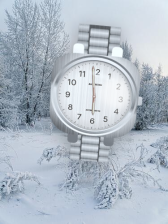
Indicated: 5 h 59 min
